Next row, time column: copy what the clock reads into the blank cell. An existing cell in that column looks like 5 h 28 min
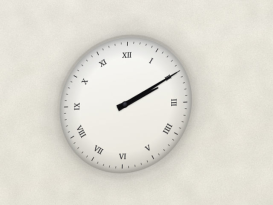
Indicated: 2 h 10 min
